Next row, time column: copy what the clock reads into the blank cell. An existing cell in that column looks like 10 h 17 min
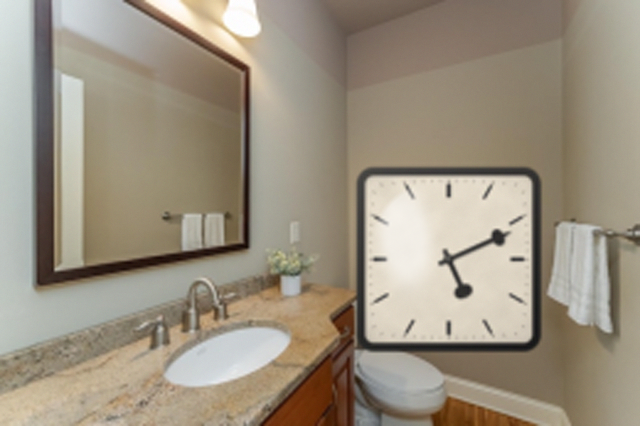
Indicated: 5 h 11 min
